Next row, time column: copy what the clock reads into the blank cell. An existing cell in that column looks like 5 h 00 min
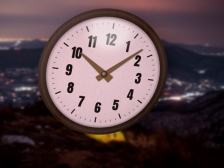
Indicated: 10 h 08 min
